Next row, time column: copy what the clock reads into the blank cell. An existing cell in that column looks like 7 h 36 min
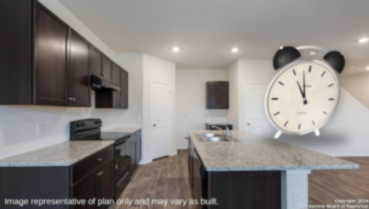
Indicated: 10 h 58 min
